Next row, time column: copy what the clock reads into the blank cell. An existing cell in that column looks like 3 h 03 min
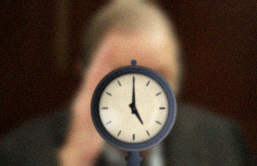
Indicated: 5 h 00 min
